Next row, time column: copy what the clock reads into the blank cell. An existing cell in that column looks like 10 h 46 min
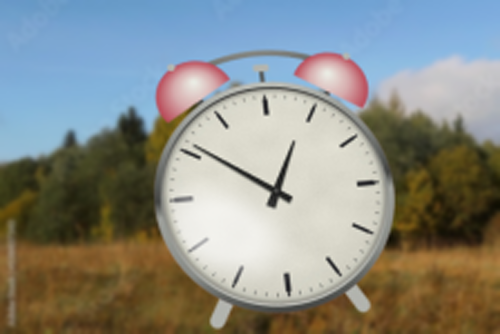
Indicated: 12 h 51 min
